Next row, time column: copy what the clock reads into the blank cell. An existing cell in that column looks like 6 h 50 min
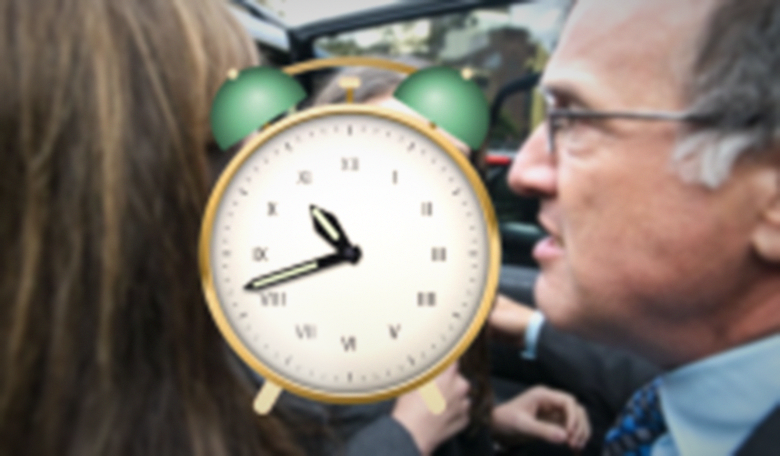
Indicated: 10 h 42 min
